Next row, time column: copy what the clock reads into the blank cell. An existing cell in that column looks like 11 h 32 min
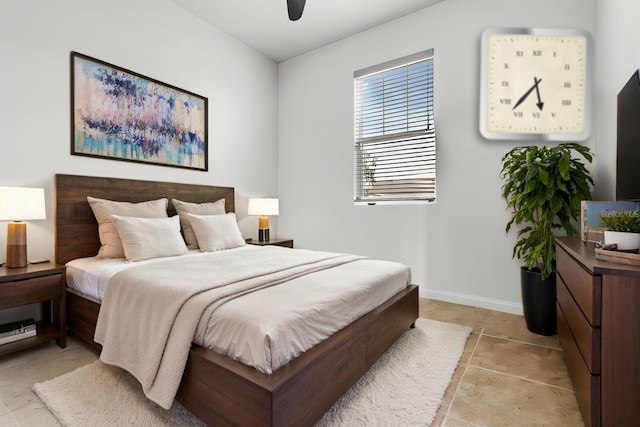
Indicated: 5 h 37 min
